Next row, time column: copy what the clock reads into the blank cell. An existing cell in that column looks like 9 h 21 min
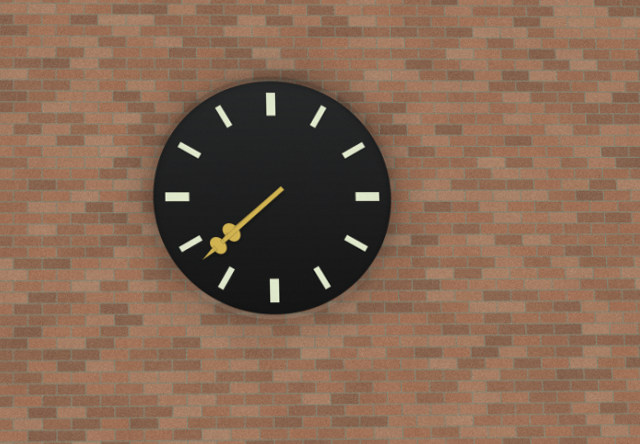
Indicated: 7 h 38 min
